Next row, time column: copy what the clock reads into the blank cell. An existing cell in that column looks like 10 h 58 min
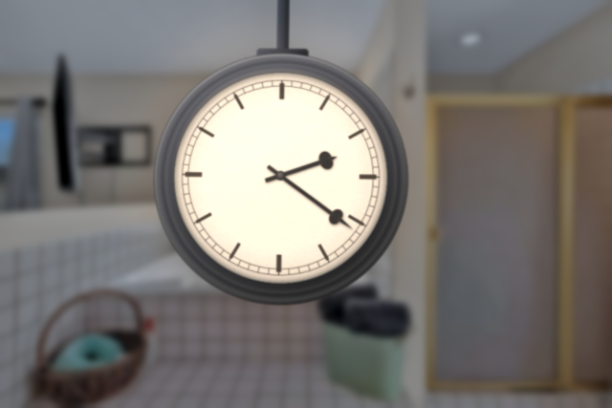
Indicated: 2 h 21 min
